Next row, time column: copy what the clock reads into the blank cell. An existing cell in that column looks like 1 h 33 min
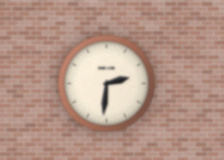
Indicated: 2 h 31 min
